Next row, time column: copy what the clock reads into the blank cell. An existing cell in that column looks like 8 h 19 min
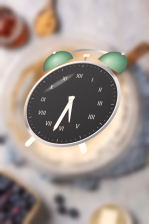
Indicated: 5 h 32 min
